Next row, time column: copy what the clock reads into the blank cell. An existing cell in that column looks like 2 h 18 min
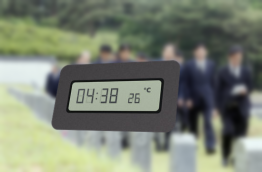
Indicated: 4 h 38 min
